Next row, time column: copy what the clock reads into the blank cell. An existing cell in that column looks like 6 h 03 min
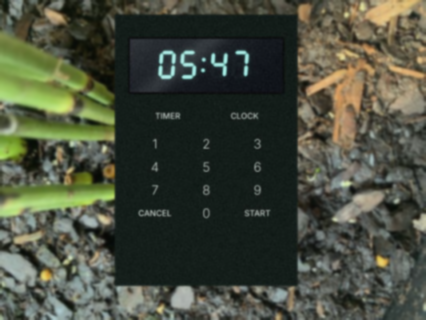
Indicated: 5 h 47 min
